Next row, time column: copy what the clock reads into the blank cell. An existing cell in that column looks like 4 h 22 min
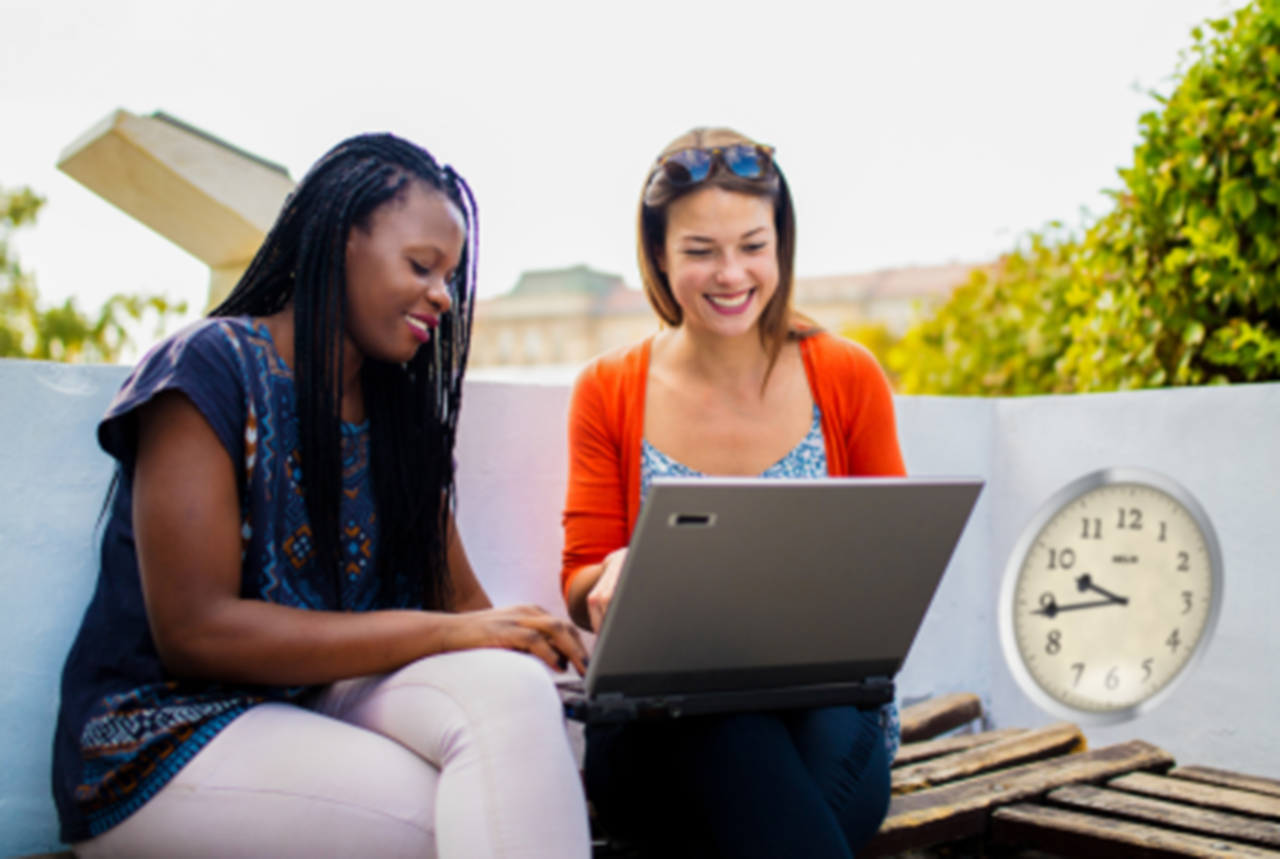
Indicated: 9 h 44 min
